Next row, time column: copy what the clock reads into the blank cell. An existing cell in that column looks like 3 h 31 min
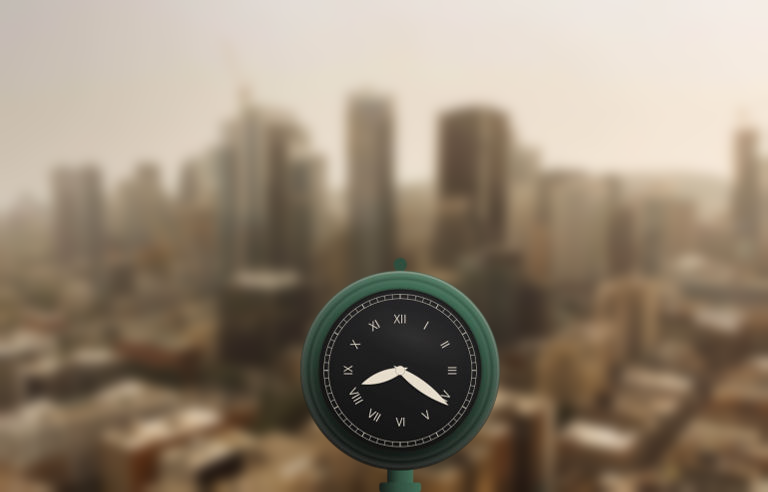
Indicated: 8 h 21 min
